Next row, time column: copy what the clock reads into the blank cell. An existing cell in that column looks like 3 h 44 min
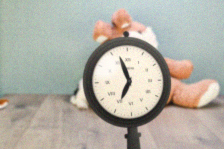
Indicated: 6 h 57 min
